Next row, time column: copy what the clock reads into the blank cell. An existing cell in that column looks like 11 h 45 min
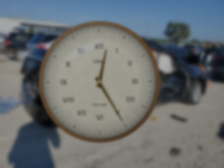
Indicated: 12 h 25 min
